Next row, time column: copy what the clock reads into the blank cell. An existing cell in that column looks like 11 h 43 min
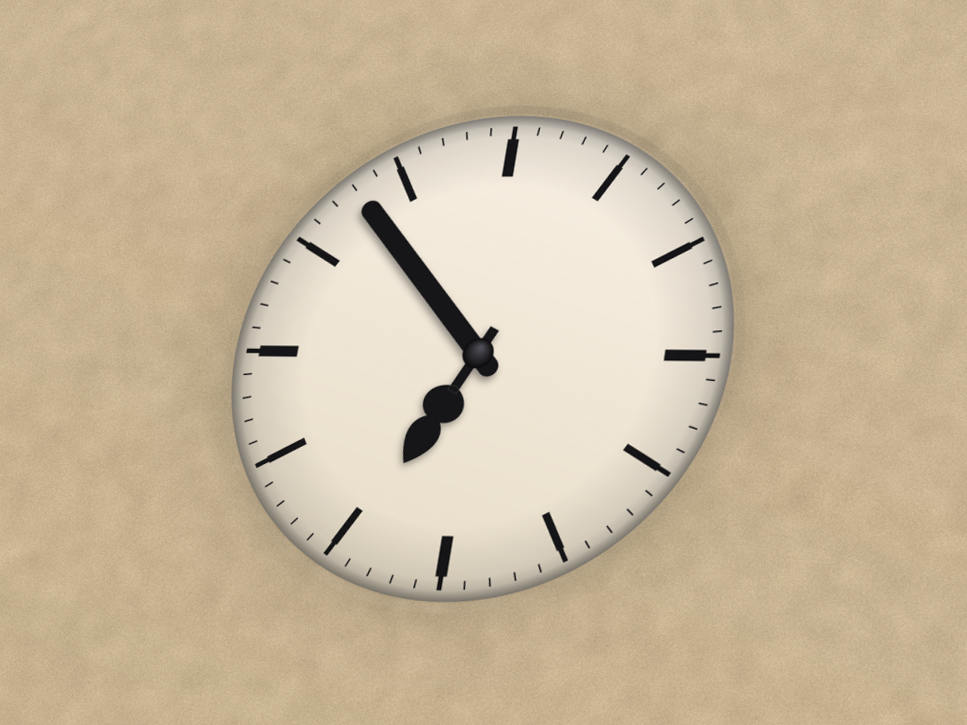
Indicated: 6 h 53 min
